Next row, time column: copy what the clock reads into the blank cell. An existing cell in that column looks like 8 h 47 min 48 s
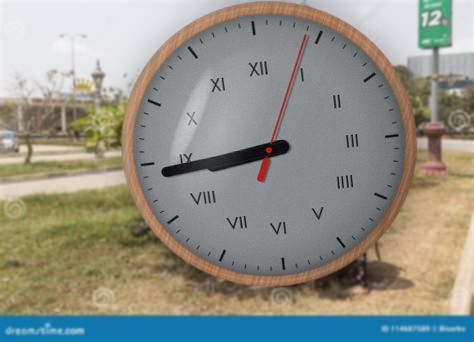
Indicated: 8 h 44 min 04 s
